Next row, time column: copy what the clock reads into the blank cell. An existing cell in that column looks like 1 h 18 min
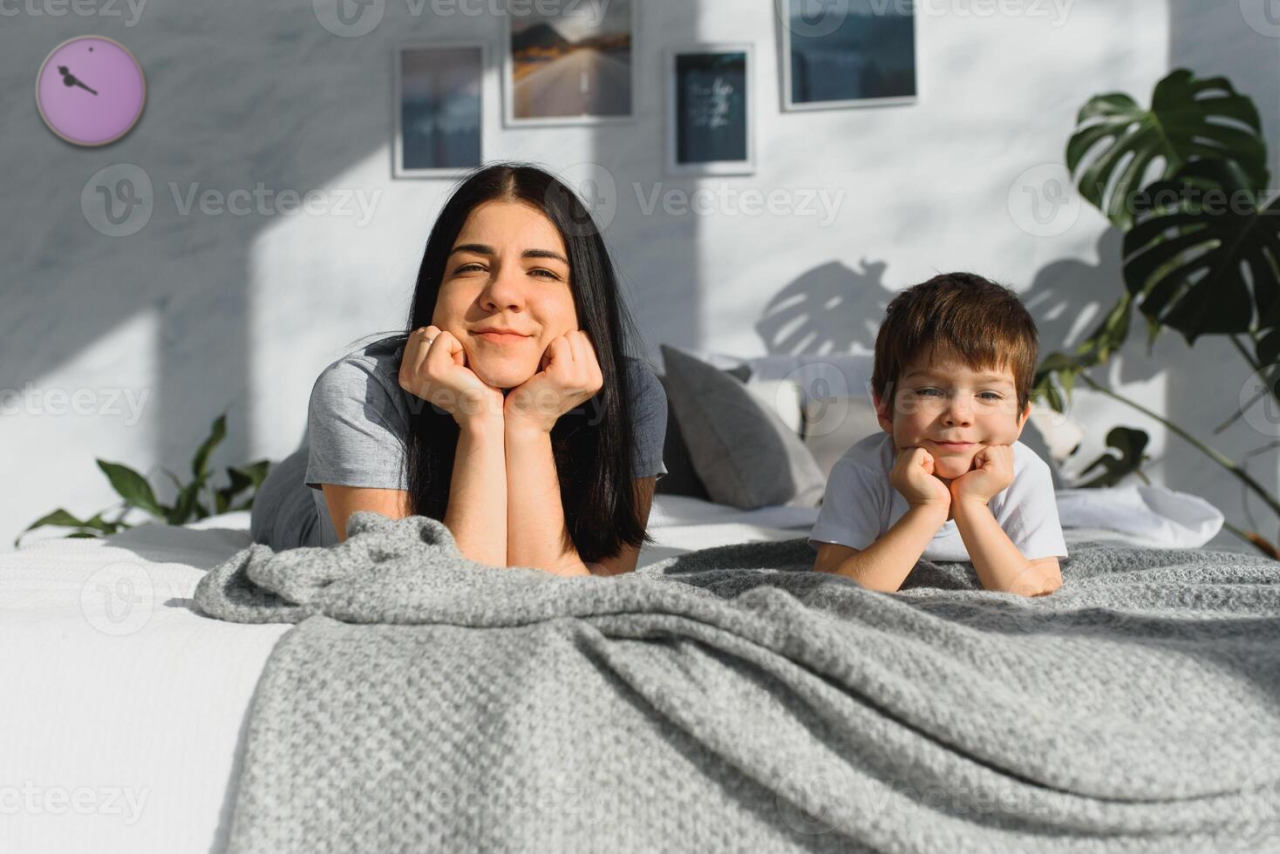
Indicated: 9 h 51 min
